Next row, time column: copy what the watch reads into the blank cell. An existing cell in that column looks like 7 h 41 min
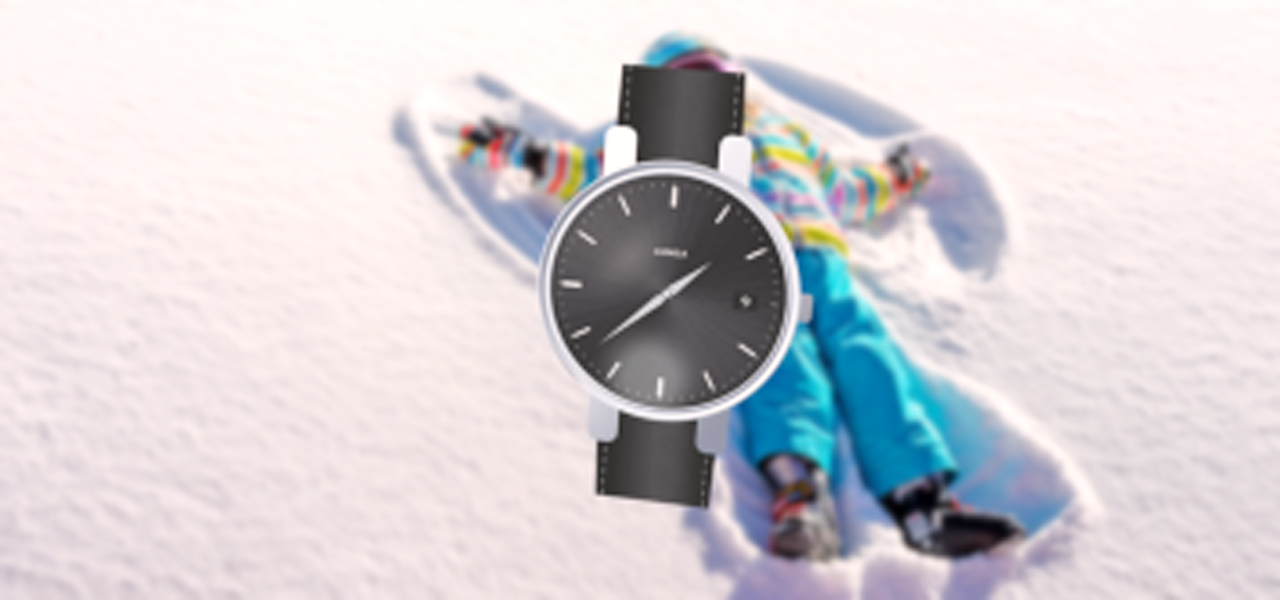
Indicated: 1 h 38 min
